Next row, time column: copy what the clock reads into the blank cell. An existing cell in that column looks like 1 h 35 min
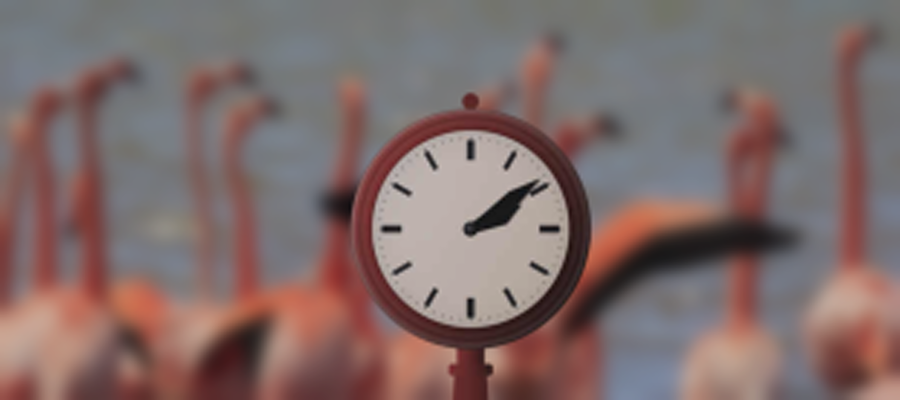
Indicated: 2 h 09 min
